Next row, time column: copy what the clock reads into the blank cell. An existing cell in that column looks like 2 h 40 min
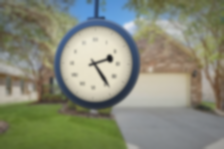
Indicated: 2 h 24 min
